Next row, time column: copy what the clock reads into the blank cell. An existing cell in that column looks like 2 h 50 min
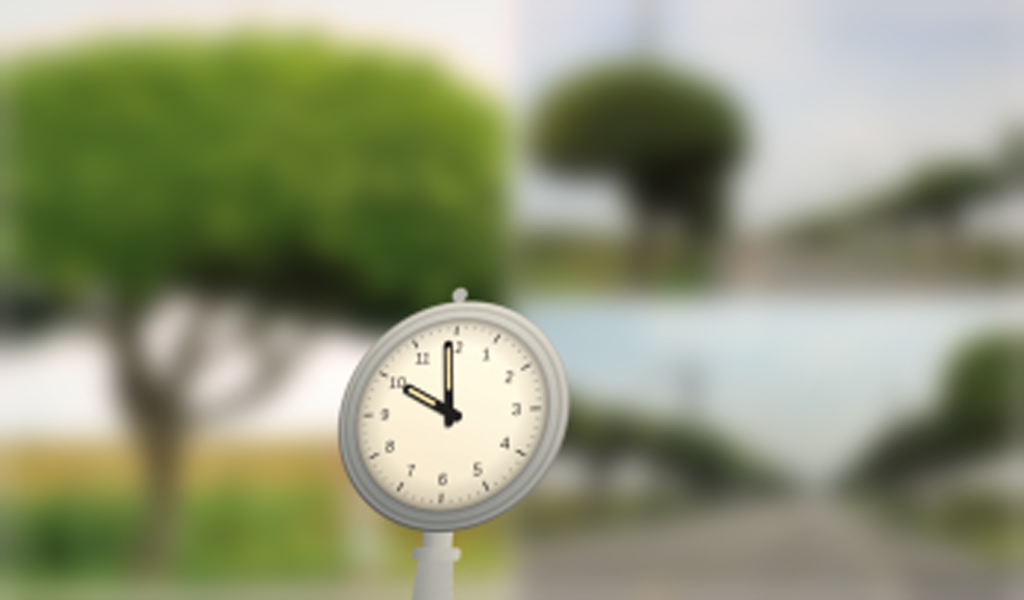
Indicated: 9 h 59 min
